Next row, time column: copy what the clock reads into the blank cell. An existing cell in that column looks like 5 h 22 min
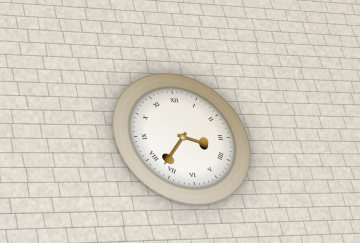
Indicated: 3 h 37 min
